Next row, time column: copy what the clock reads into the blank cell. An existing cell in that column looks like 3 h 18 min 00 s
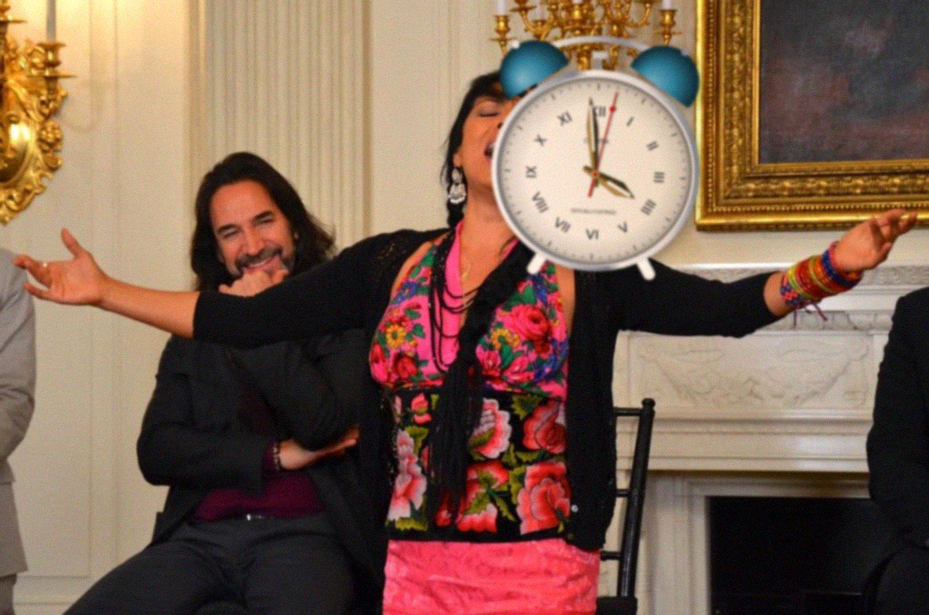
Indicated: 3 h 59 min 02 s
